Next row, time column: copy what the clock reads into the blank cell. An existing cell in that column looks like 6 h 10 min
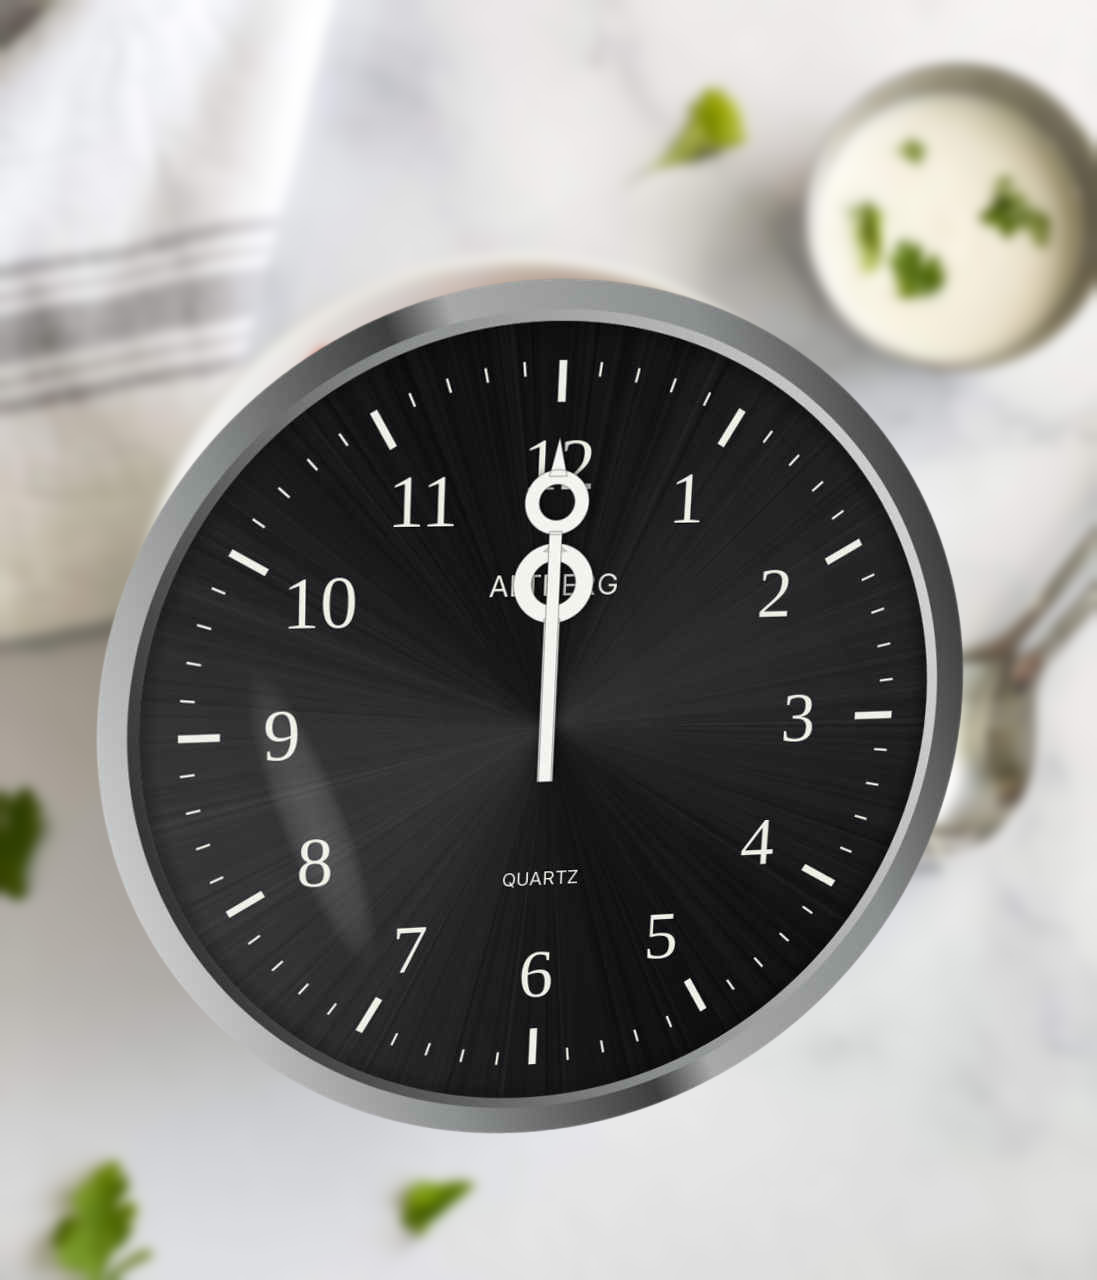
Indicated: 12 h 00 min
